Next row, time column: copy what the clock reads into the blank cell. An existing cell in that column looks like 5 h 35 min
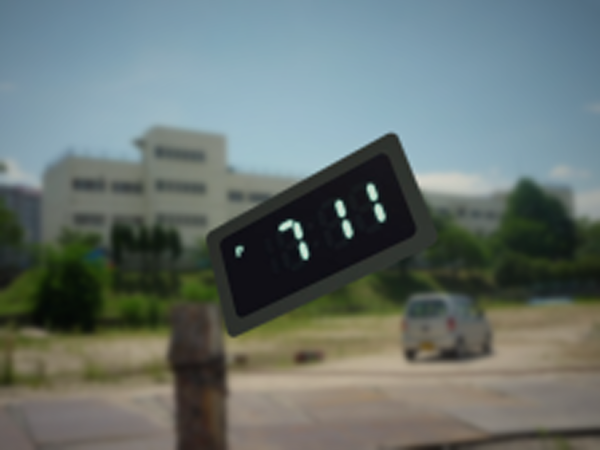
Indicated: 7 h 11 min
